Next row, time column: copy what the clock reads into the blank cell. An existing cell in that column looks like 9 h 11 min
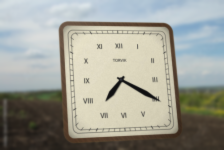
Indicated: 7 h 20 min
